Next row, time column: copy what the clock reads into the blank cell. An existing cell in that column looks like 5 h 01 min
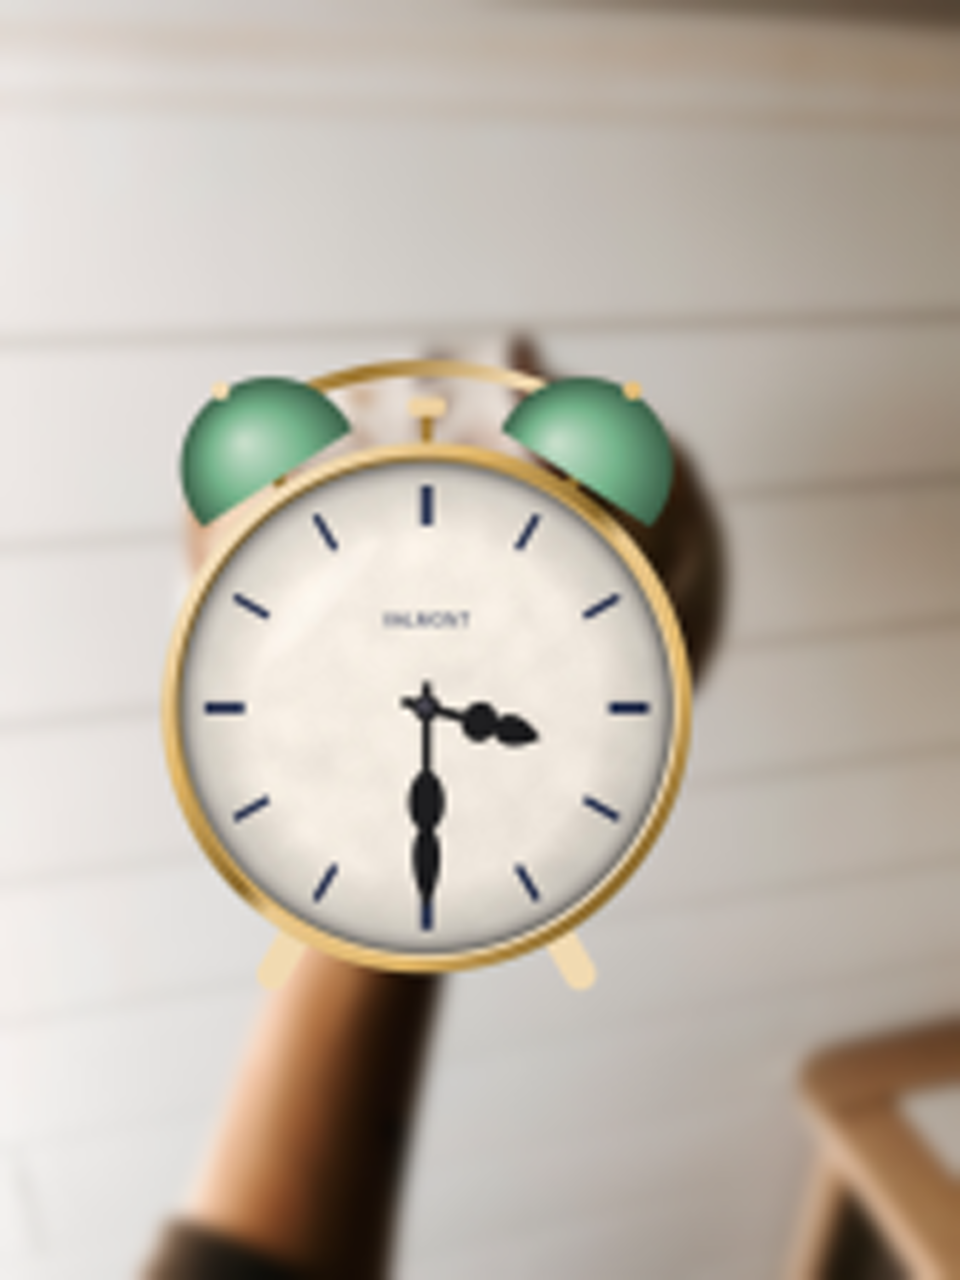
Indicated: 3 h 30 min
